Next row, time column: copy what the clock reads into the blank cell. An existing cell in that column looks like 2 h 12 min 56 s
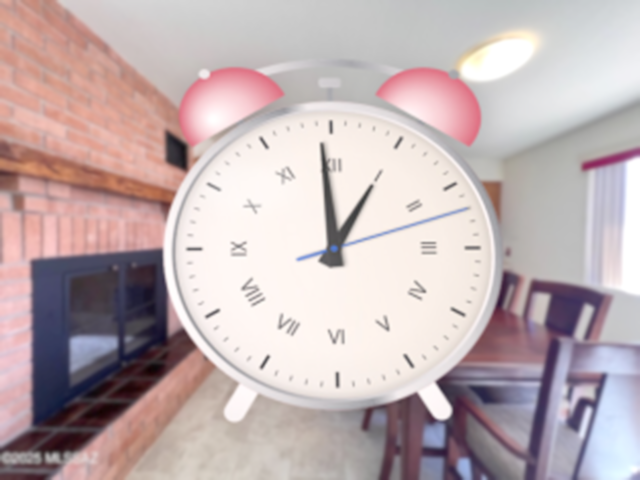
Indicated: 12 h 59 min 12 s
